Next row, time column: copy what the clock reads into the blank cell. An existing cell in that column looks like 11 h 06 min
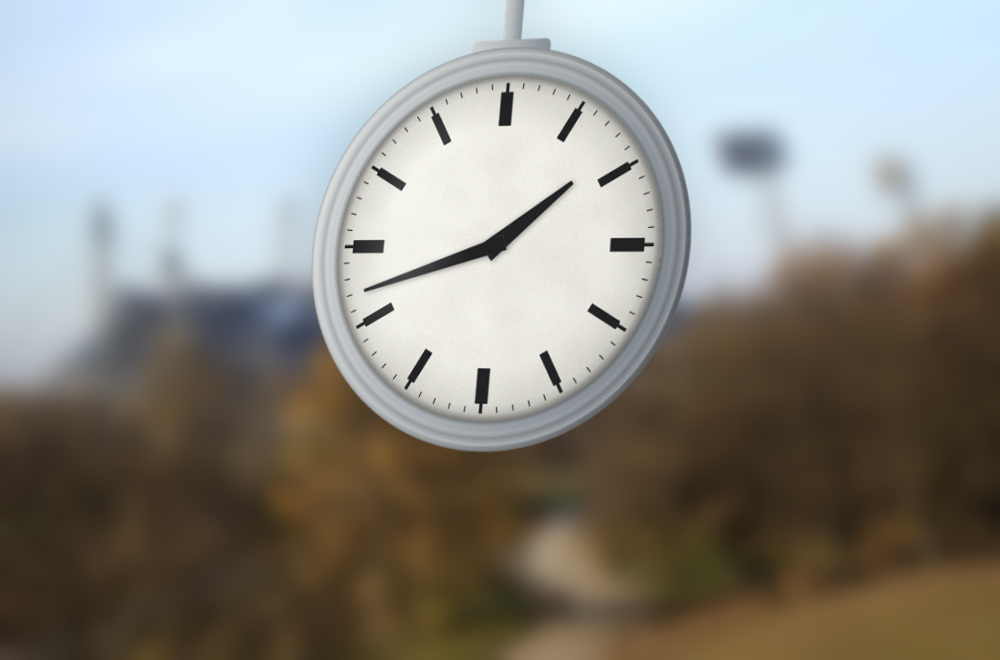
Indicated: 1 h 42 min
